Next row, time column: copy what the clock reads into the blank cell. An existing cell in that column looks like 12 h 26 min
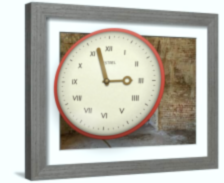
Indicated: 2 h 57 min
